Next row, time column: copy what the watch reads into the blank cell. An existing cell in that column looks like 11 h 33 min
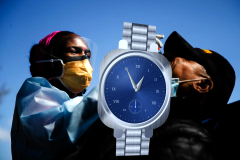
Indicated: 12 h 55 min
